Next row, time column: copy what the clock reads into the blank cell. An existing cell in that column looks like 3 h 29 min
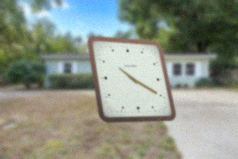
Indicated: 10 h 20 min
